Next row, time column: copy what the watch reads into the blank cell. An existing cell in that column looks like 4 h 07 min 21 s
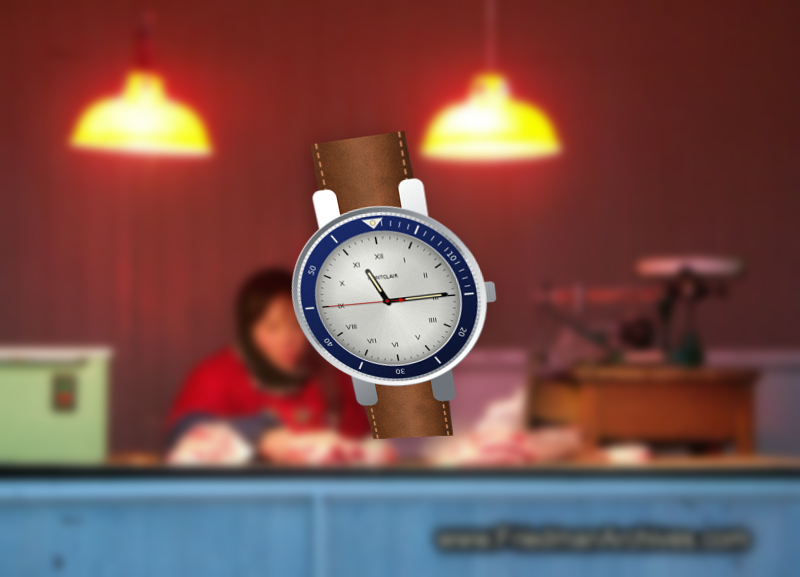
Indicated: 11 h 14 min 45 s
